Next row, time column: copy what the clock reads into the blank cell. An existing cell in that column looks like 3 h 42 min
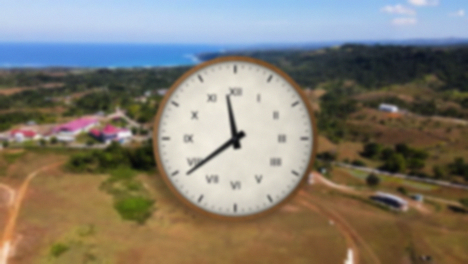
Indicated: 11 h 39 min
